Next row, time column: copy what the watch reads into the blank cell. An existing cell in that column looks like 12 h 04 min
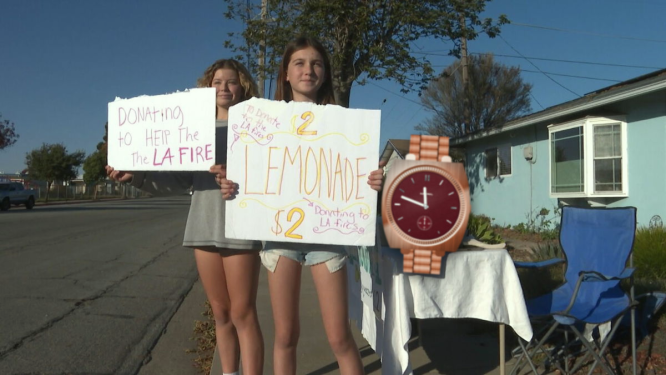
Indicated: 11 h 48 min
